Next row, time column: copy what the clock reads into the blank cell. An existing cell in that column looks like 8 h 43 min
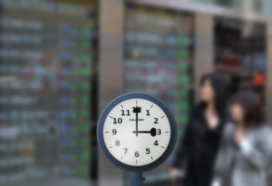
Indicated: 3 h 00 min
